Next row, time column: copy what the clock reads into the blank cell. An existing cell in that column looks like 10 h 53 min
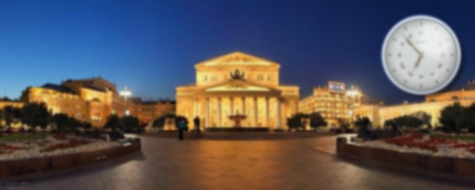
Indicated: 6 h 53 min
